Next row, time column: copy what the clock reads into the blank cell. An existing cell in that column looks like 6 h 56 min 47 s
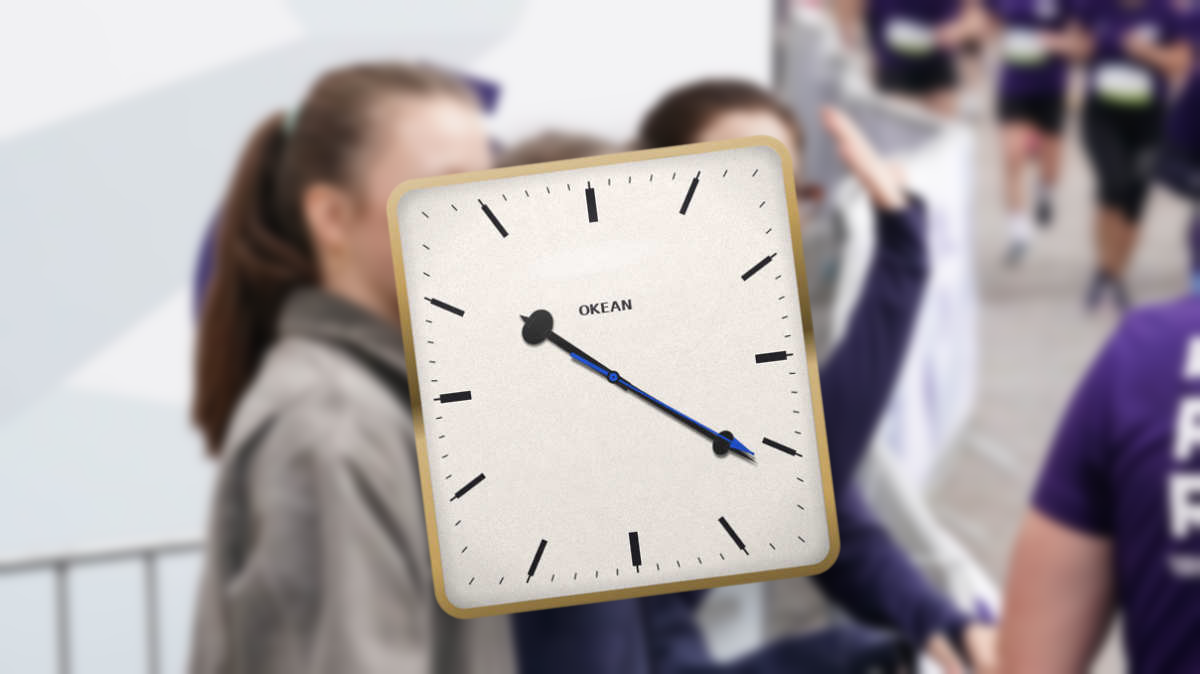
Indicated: 10 h 21 min 21 s
